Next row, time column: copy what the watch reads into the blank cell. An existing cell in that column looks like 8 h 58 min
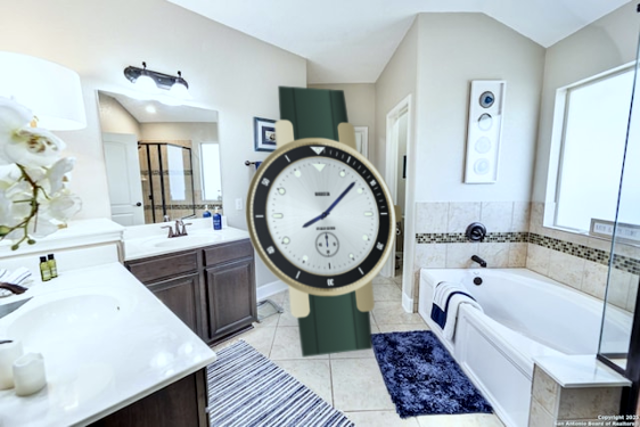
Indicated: 8 h 08 min
